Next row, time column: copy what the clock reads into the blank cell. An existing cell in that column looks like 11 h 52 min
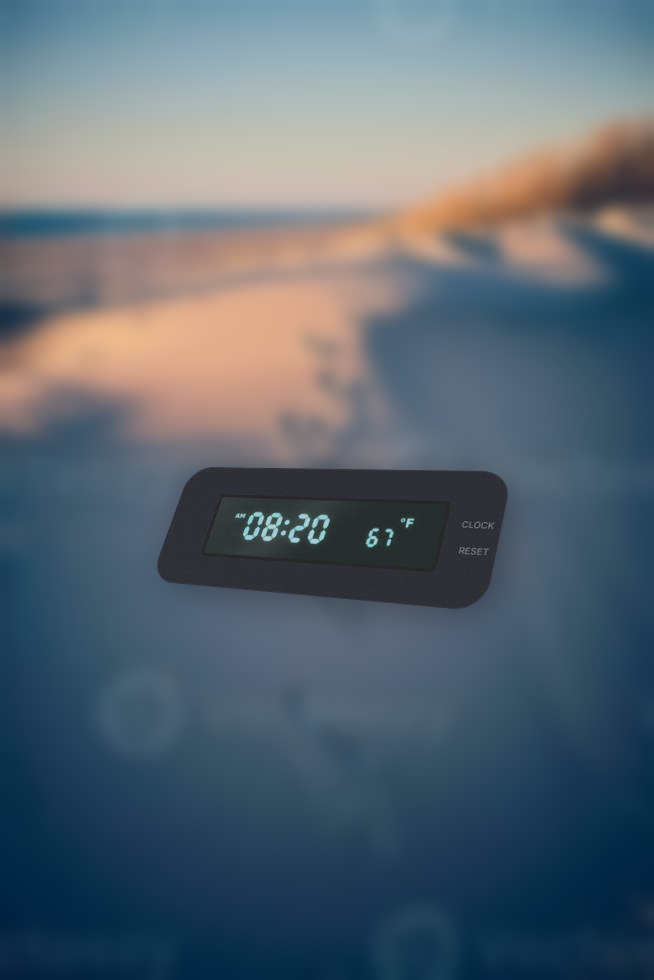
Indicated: 8 h 20 min
